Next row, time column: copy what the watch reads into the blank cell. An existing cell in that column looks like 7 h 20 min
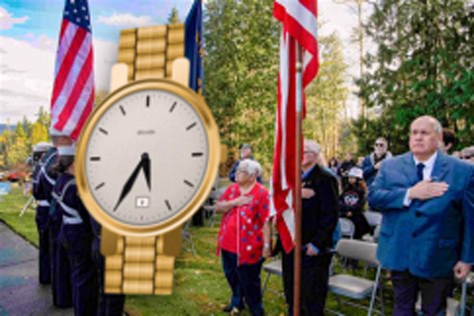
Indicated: 5 h 35 min
